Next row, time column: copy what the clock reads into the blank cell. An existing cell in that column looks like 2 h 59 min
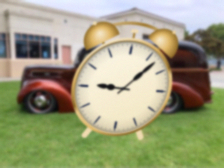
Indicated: 9 h 07 min
